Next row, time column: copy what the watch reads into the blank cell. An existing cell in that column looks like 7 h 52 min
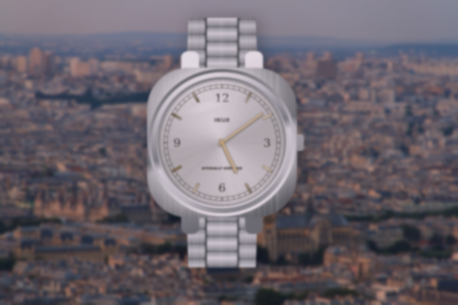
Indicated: 5 h 09 min
